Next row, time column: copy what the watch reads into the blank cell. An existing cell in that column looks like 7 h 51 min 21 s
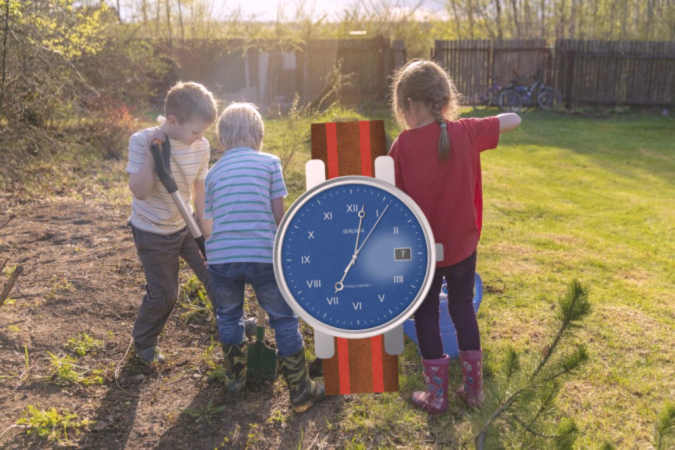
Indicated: 7 h 02 min 06 s
